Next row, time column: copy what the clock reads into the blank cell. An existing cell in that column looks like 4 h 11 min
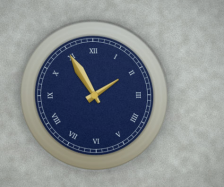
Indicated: 1 h 55 min
